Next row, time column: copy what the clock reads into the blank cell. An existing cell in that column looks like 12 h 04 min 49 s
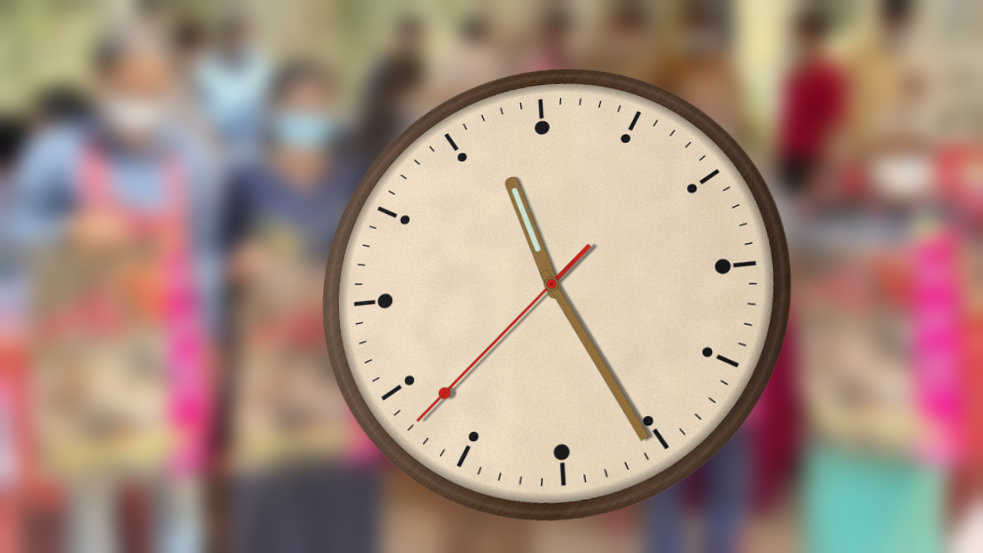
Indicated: 11 h 25 min 38 s
